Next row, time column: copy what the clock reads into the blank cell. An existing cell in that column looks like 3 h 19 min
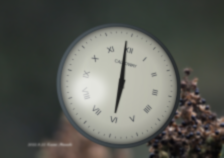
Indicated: 5 h 59 min
